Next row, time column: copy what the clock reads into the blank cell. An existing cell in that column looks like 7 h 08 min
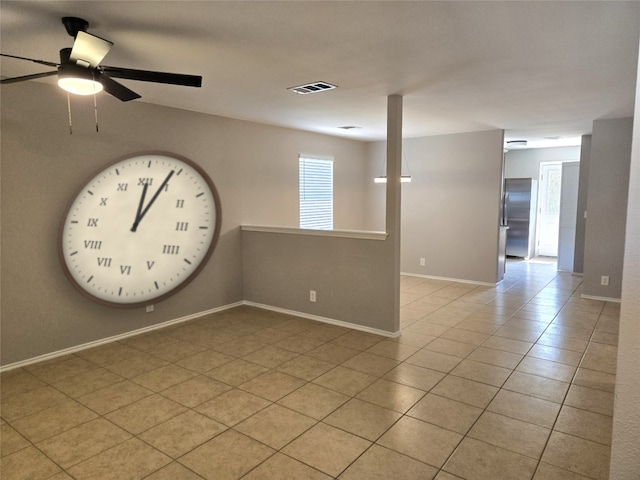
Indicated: 12 h 04 min
